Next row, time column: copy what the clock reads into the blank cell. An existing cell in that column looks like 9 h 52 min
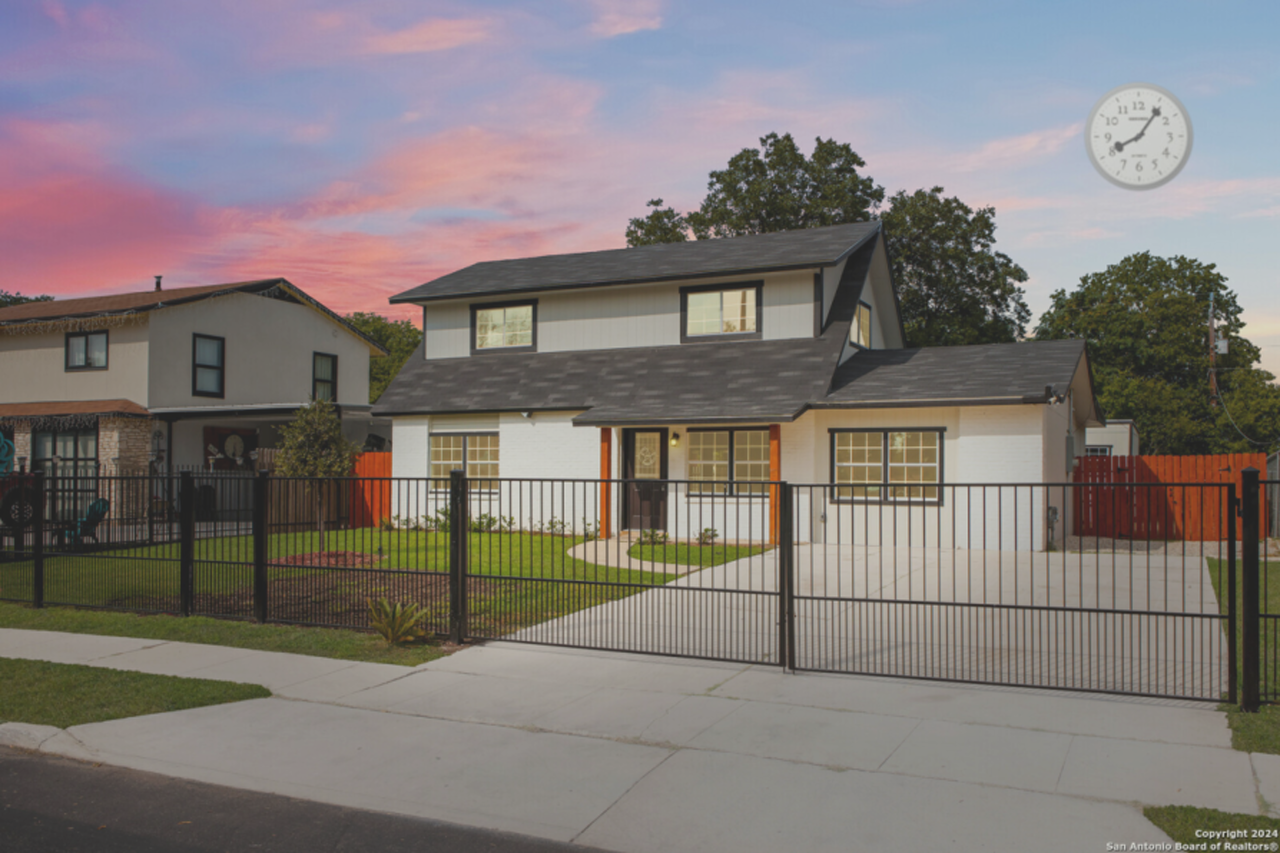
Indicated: 8 h 06 min
